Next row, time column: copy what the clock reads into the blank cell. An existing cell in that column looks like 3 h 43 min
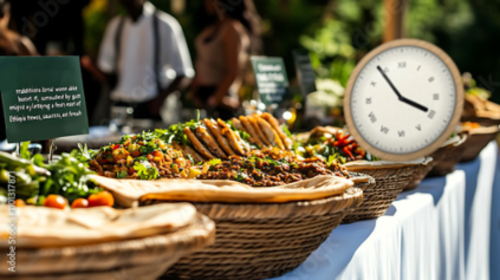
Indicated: 3 h 54 min
